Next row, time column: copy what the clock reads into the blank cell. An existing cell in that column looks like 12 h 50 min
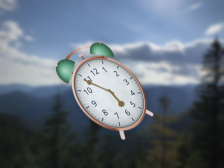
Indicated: 5 h 54 min
